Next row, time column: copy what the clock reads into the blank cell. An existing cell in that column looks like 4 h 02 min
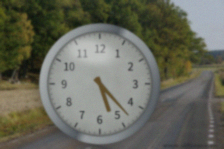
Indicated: 5 h 23 min
